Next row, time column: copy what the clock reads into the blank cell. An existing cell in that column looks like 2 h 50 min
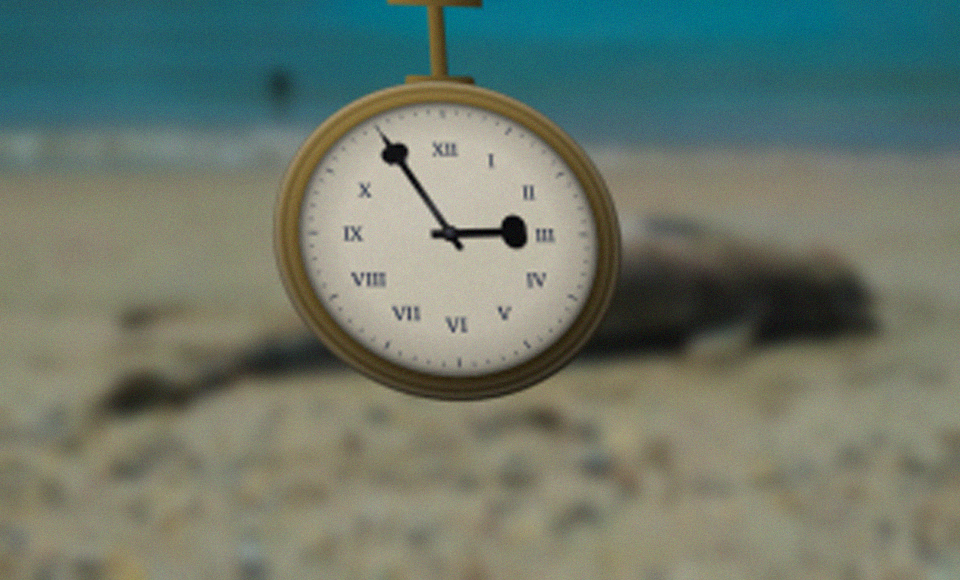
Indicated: 2 h 55 min
